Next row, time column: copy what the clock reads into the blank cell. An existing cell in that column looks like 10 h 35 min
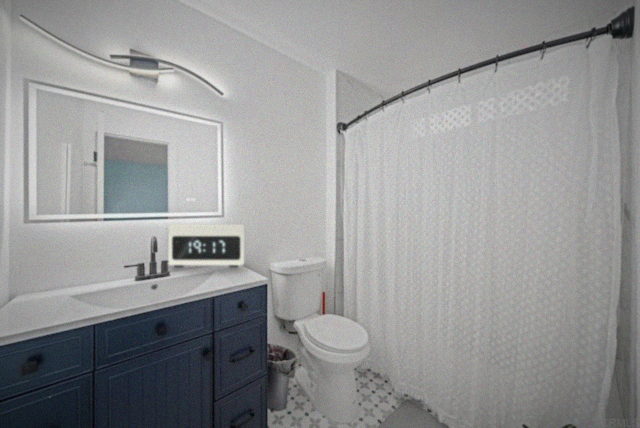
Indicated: 19 h 17 min
